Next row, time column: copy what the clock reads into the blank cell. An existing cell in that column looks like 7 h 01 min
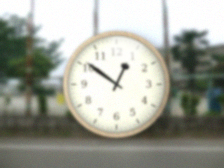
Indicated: 12 h 51 min
